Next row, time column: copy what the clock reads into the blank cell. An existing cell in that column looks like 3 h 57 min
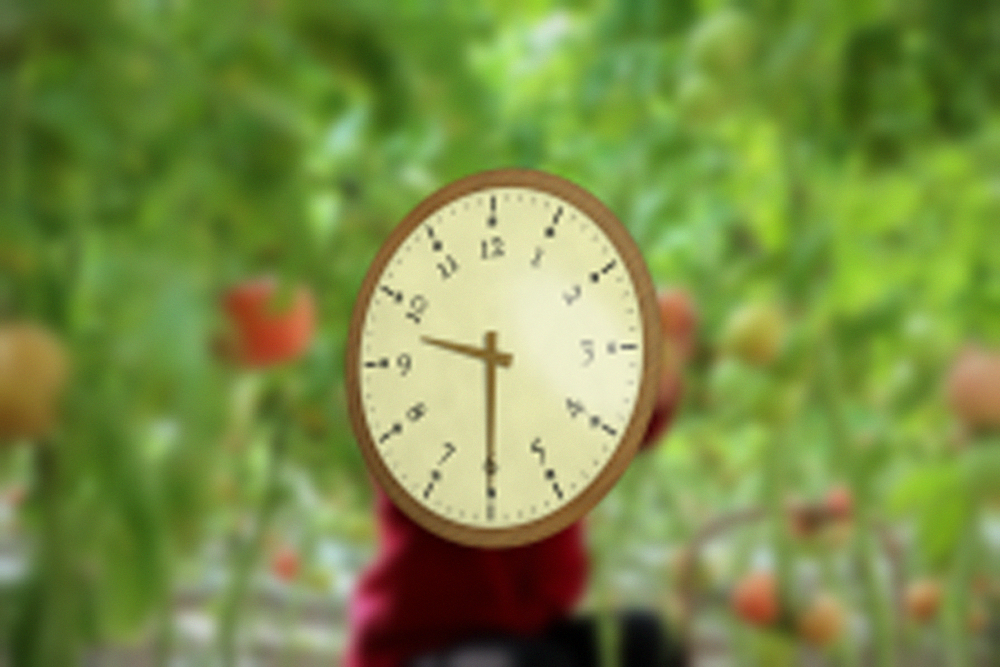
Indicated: 9 h 30 min
